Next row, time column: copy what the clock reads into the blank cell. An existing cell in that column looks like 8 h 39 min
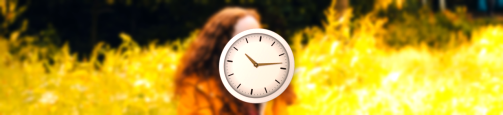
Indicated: 10 h 13 min
